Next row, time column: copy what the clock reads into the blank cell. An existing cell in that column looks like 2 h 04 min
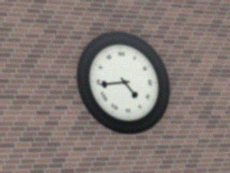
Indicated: 4 h 44 min
